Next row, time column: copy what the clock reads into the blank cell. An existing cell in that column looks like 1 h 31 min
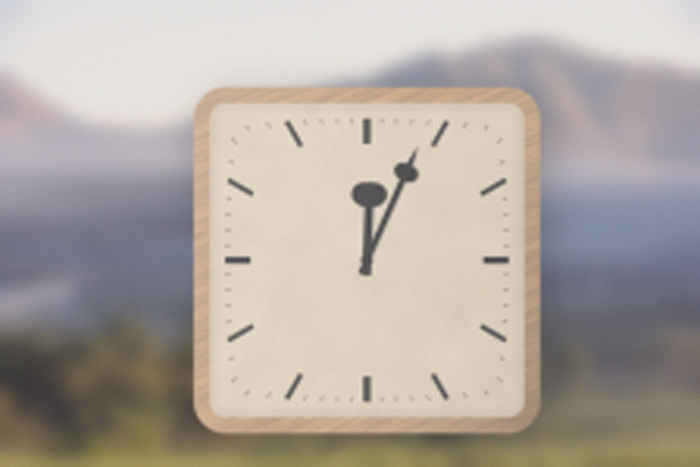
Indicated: 12 h 04 min
